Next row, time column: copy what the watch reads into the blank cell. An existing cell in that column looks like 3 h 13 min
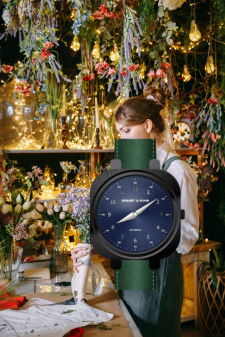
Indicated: 8 h 09 min
